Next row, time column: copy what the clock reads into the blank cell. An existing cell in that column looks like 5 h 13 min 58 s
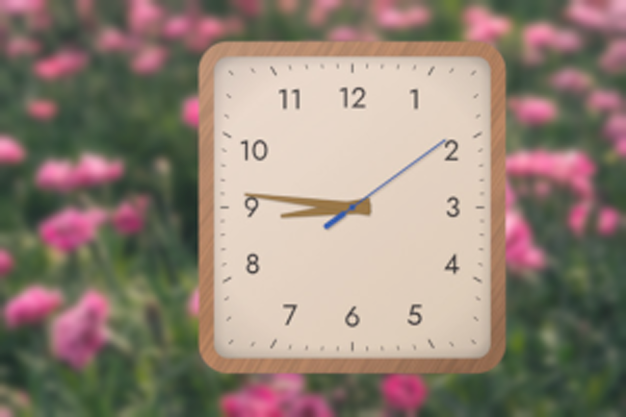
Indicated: 8 h 46 min 09 s
